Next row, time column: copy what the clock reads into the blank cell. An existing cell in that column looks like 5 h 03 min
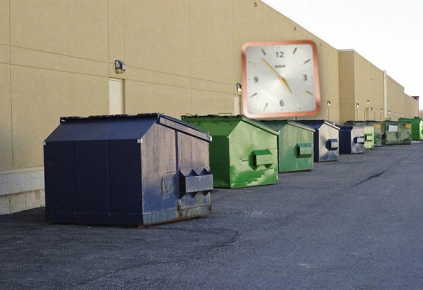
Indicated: 4 h 53 min
